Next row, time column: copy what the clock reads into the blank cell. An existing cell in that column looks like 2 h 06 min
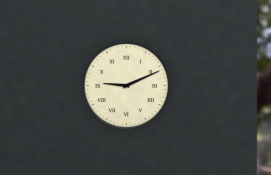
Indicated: 9 h 11 min
